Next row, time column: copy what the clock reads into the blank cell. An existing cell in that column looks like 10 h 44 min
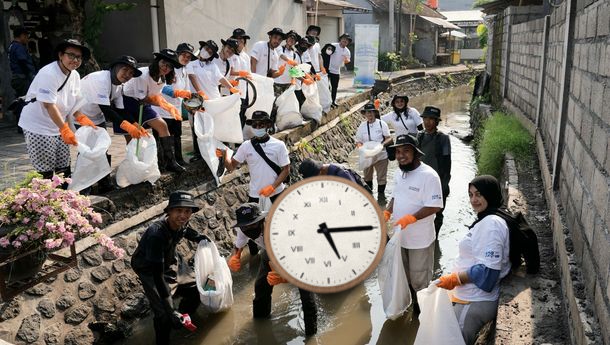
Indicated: 5 h 15 min
